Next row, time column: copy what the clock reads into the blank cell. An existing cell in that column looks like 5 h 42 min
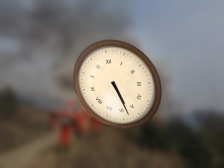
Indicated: 5 h 28 min
